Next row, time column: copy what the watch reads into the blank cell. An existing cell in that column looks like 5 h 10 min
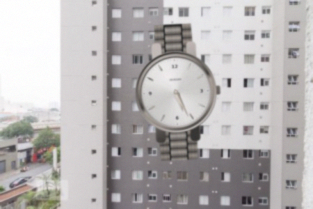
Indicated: 5 h 26 min
